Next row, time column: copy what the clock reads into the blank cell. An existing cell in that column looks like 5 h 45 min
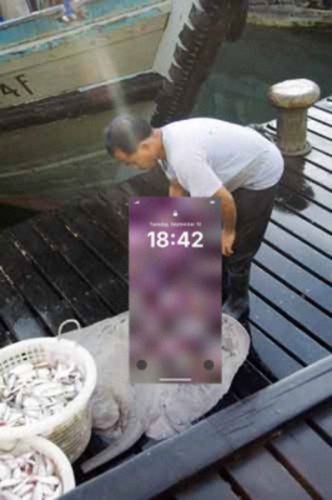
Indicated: 18 h 42 min
